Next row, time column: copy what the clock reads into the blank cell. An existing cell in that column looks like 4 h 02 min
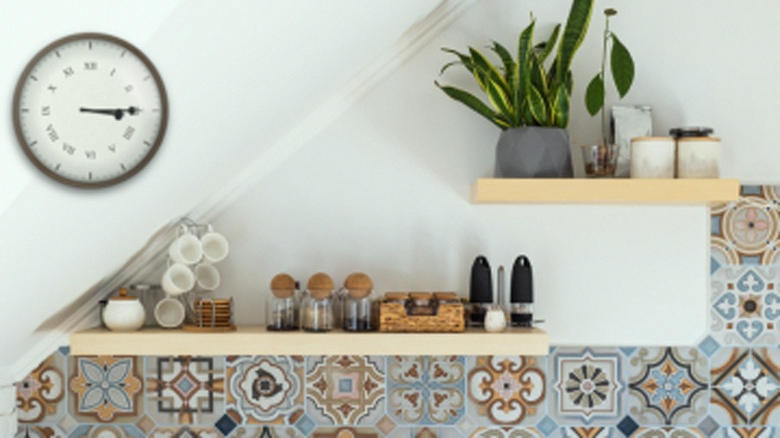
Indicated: 3 h 15 min
